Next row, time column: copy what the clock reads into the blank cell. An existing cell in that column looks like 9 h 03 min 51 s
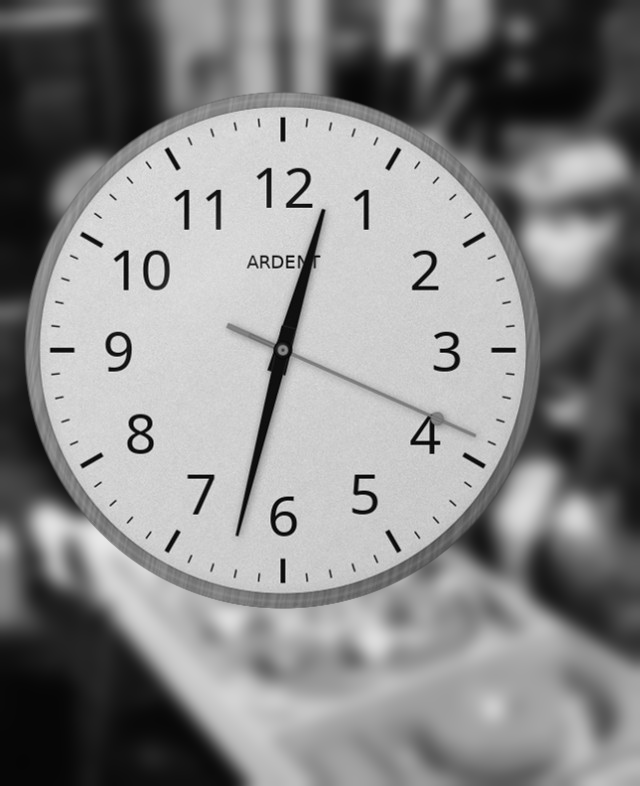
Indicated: 12 h 32 min 19 s
